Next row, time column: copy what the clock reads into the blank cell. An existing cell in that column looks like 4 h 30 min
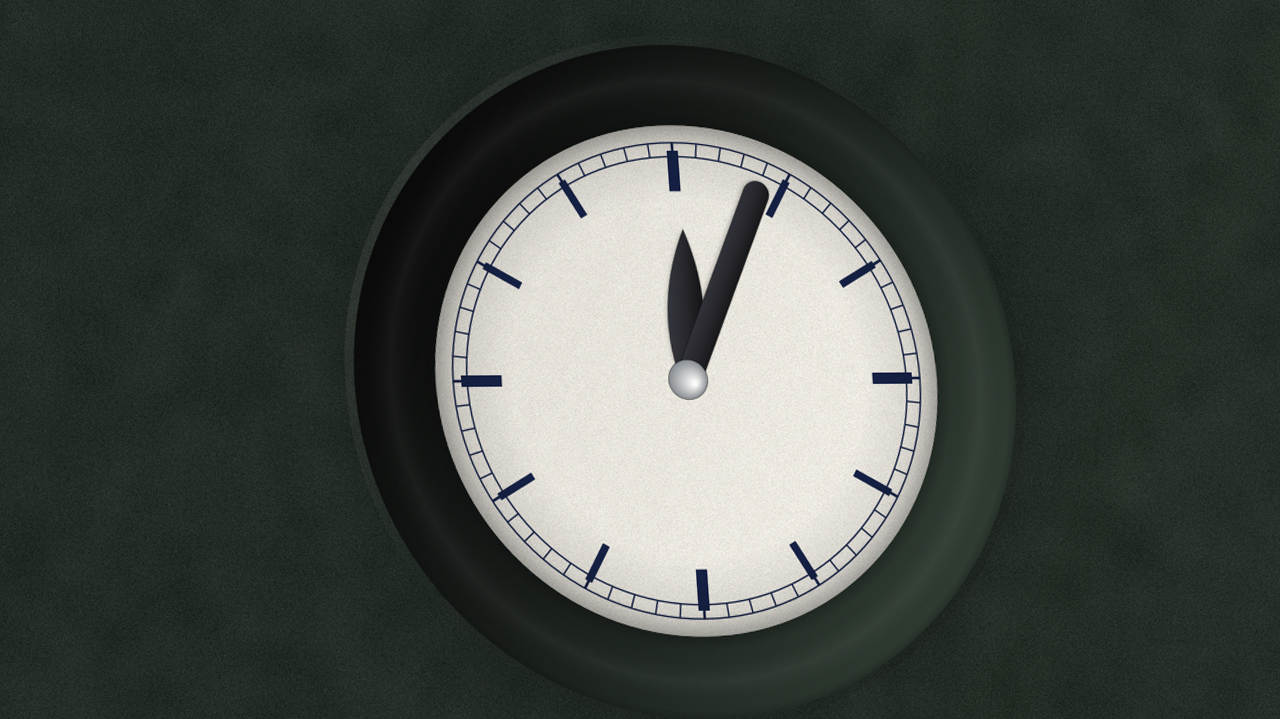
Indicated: 12 h 04 min
